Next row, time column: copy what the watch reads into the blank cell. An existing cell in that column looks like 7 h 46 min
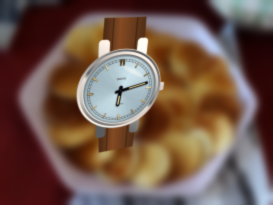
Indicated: 6 h 13 min
